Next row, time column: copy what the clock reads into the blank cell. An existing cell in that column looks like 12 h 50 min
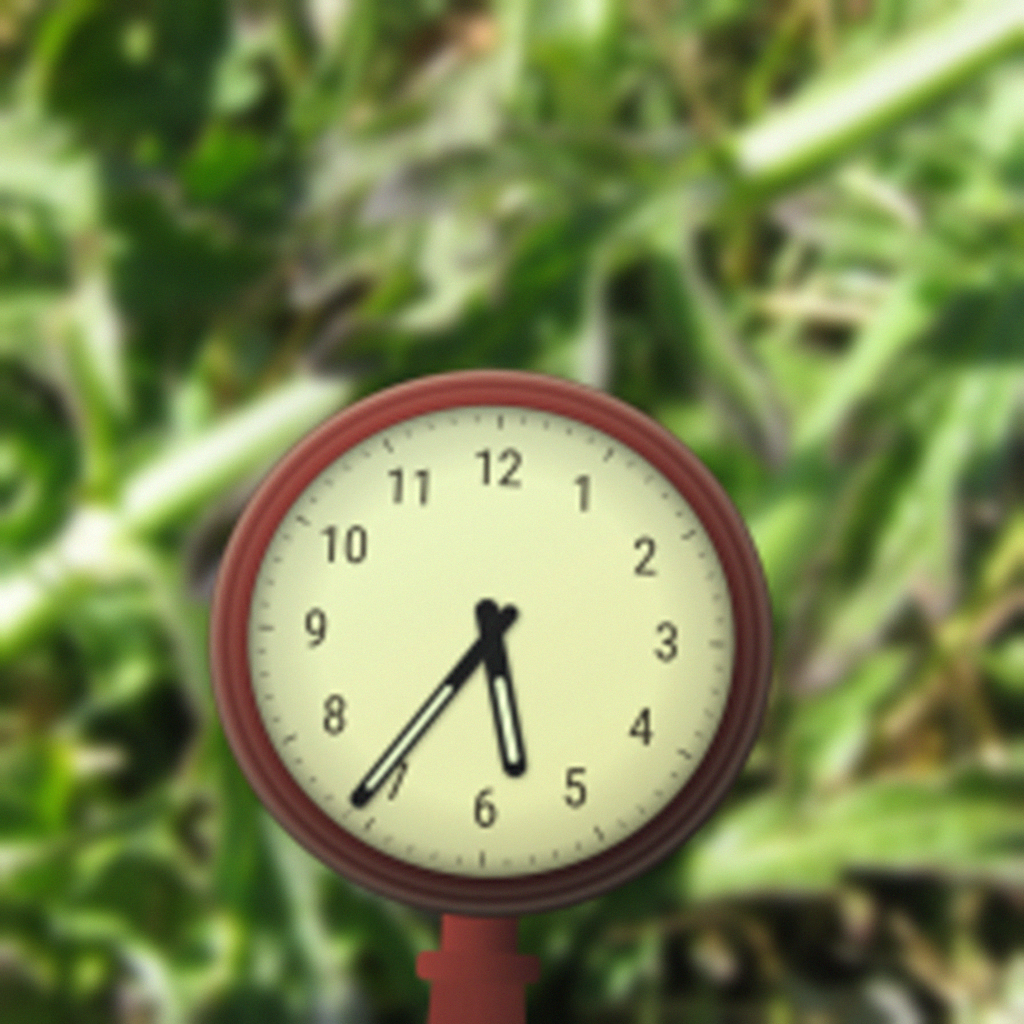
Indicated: 5 h 36 min
